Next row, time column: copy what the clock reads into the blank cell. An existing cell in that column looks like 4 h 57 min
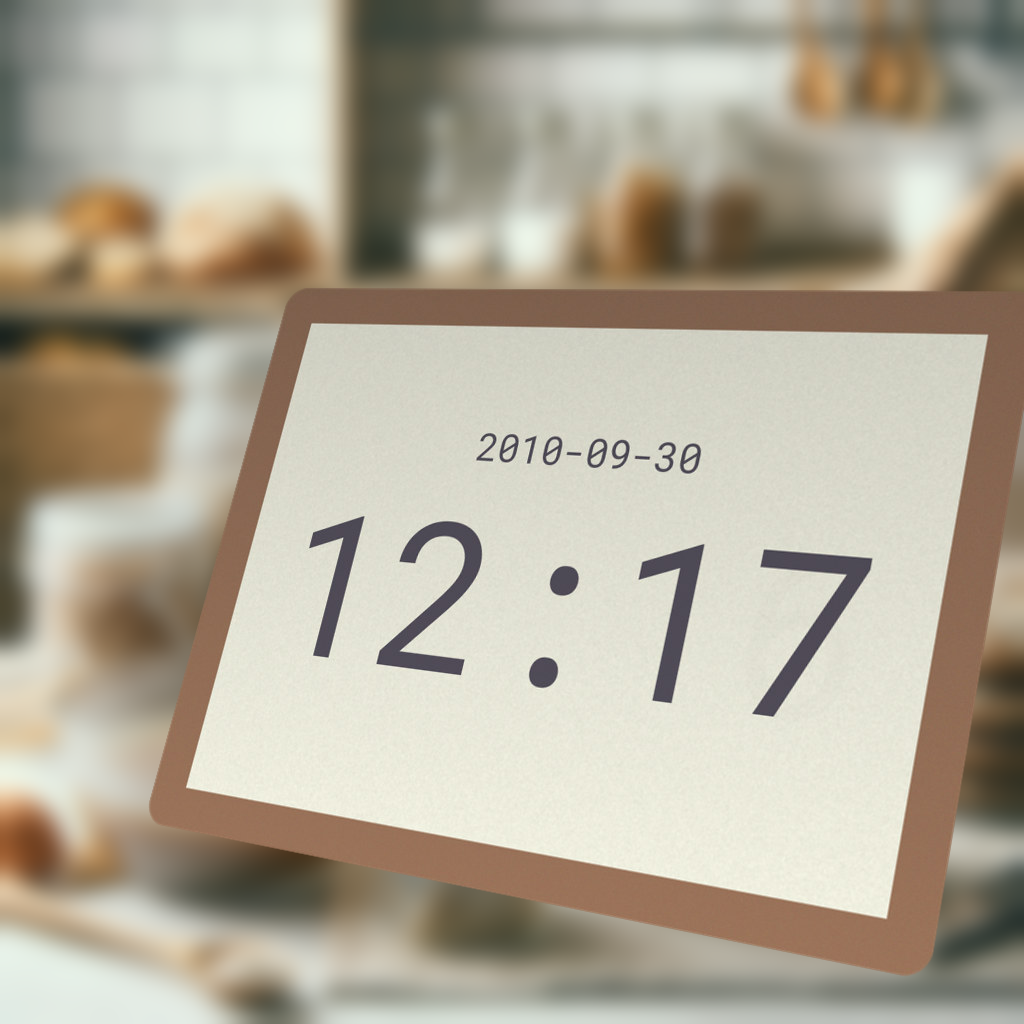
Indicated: 12 h 17 min
